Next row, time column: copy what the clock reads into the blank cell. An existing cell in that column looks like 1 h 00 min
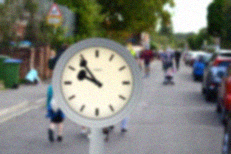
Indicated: 9 h 54 min
